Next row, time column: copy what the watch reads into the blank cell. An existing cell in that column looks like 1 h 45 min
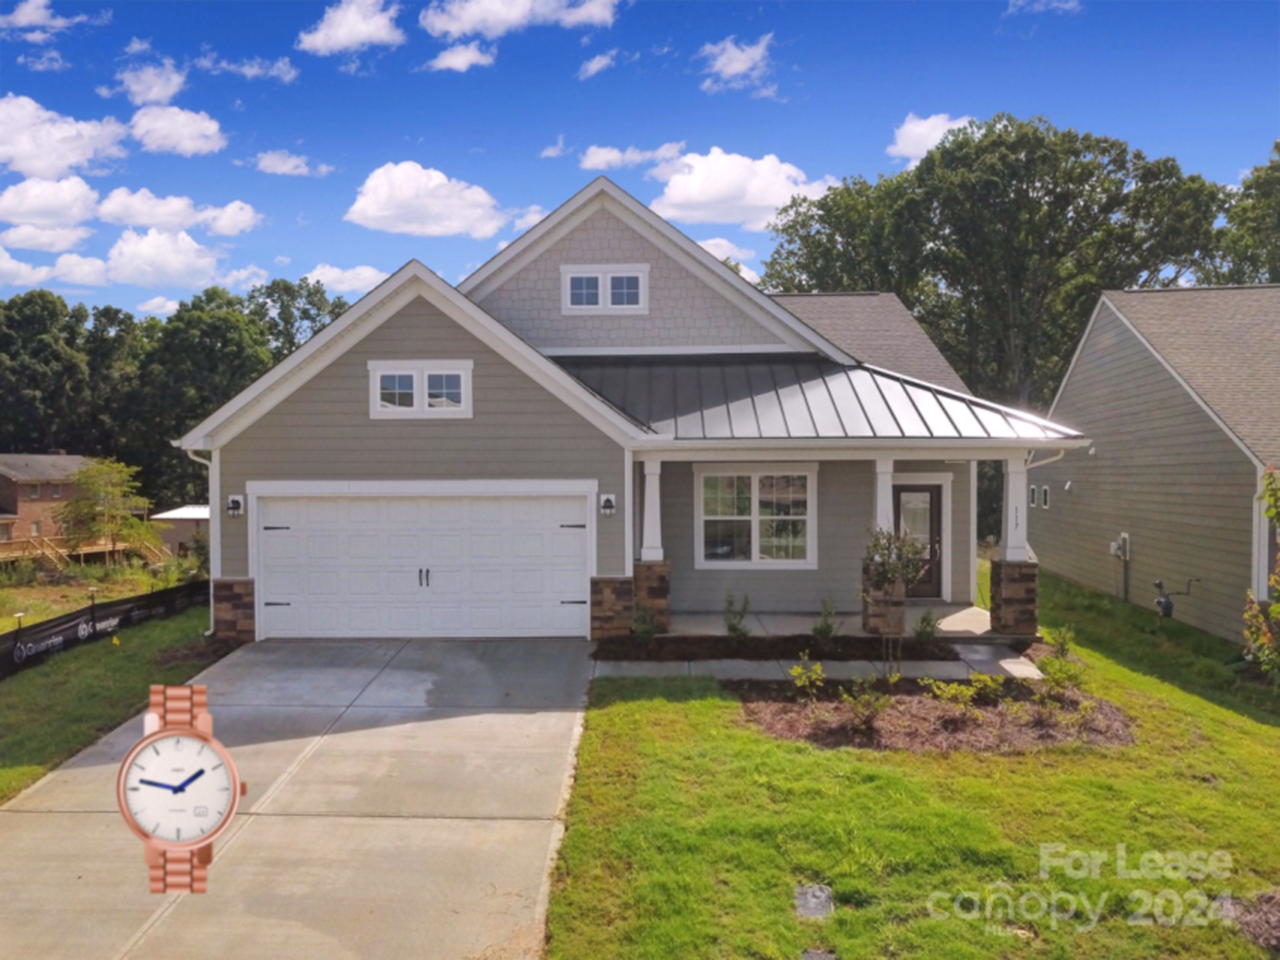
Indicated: 1 h 47 min
